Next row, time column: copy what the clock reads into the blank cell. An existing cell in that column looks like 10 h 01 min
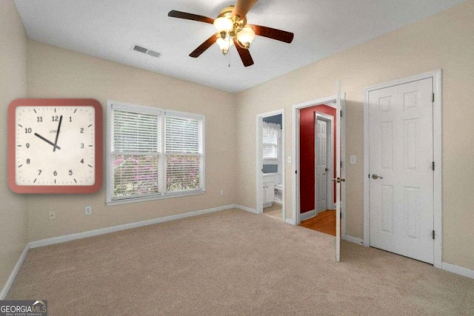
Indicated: 10 h 02 min
